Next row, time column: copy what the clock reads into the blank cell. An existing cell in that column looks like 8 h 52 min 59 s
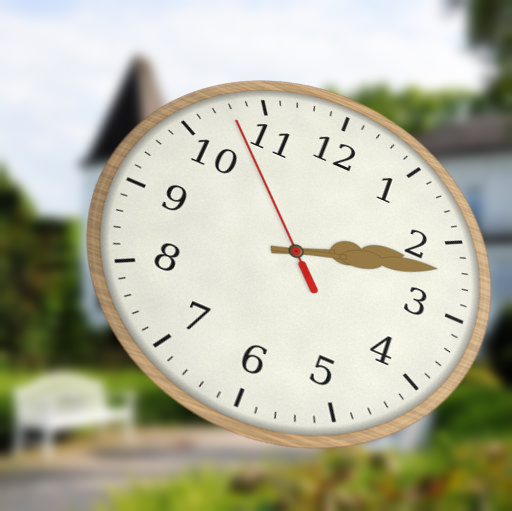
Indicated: 2 h 11 min 53 s
